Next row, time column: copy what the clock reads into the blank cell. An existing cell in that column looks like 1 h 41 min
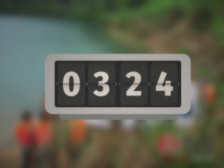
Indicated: 3 h 24 min
